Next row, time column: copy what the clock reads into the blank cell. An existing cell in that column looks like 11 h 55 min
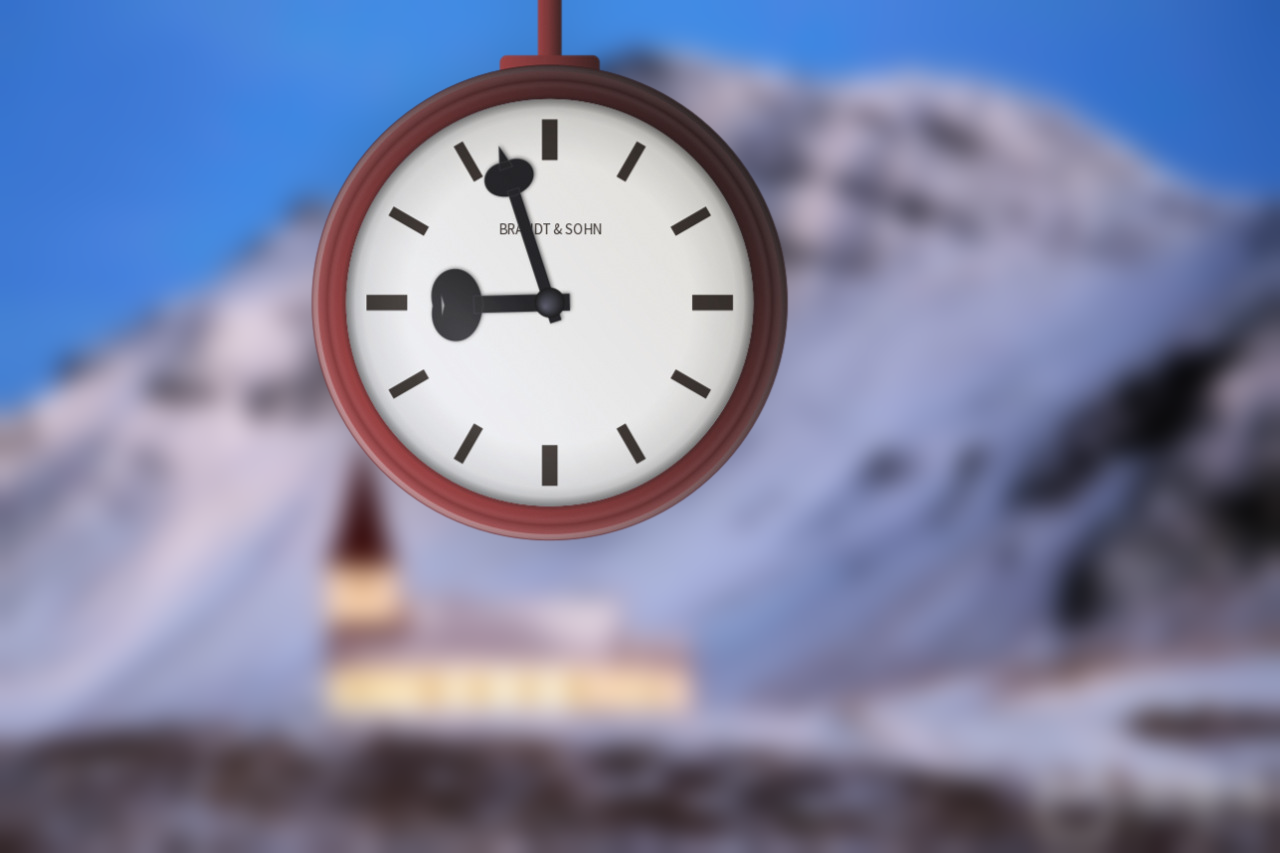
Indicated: 8 h 57 min
